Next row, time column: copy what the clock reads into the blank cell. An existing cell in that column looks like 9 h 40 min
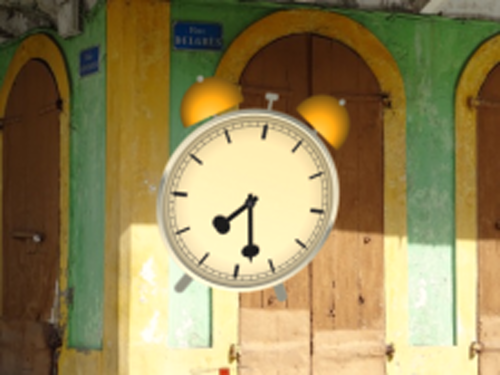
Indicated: 7 h 28 min
